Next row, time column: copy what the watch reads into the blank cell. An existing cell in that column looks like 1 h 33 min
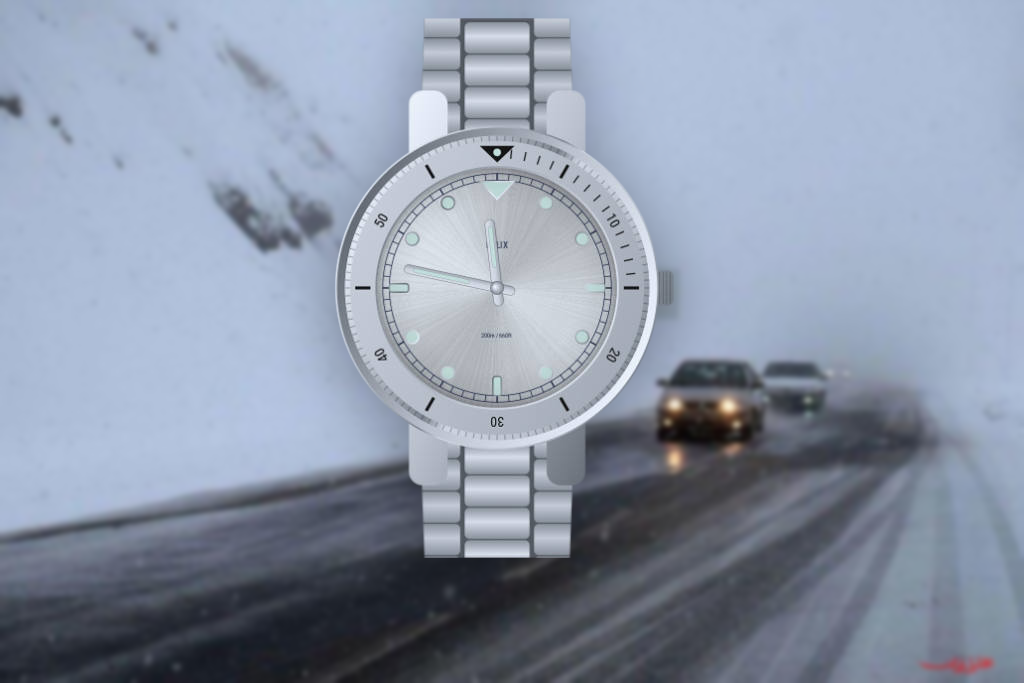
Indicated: 11 h 47 min
